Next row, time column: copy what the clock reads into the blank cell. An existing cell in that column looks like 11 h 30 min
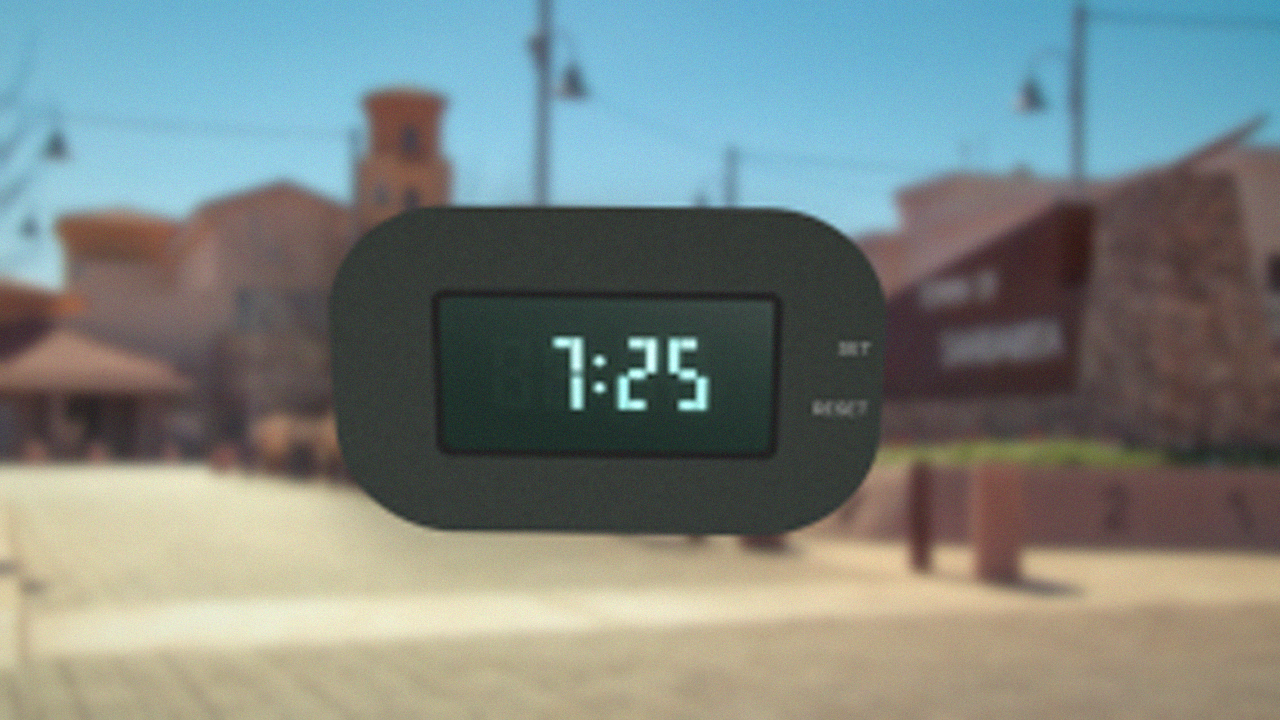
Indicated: 7 h 25 min
